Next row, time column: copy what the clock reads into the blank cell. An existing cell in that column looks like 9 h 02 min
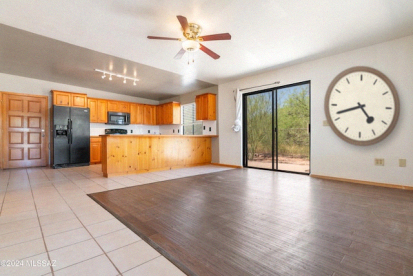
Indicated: 4 h 42 min
